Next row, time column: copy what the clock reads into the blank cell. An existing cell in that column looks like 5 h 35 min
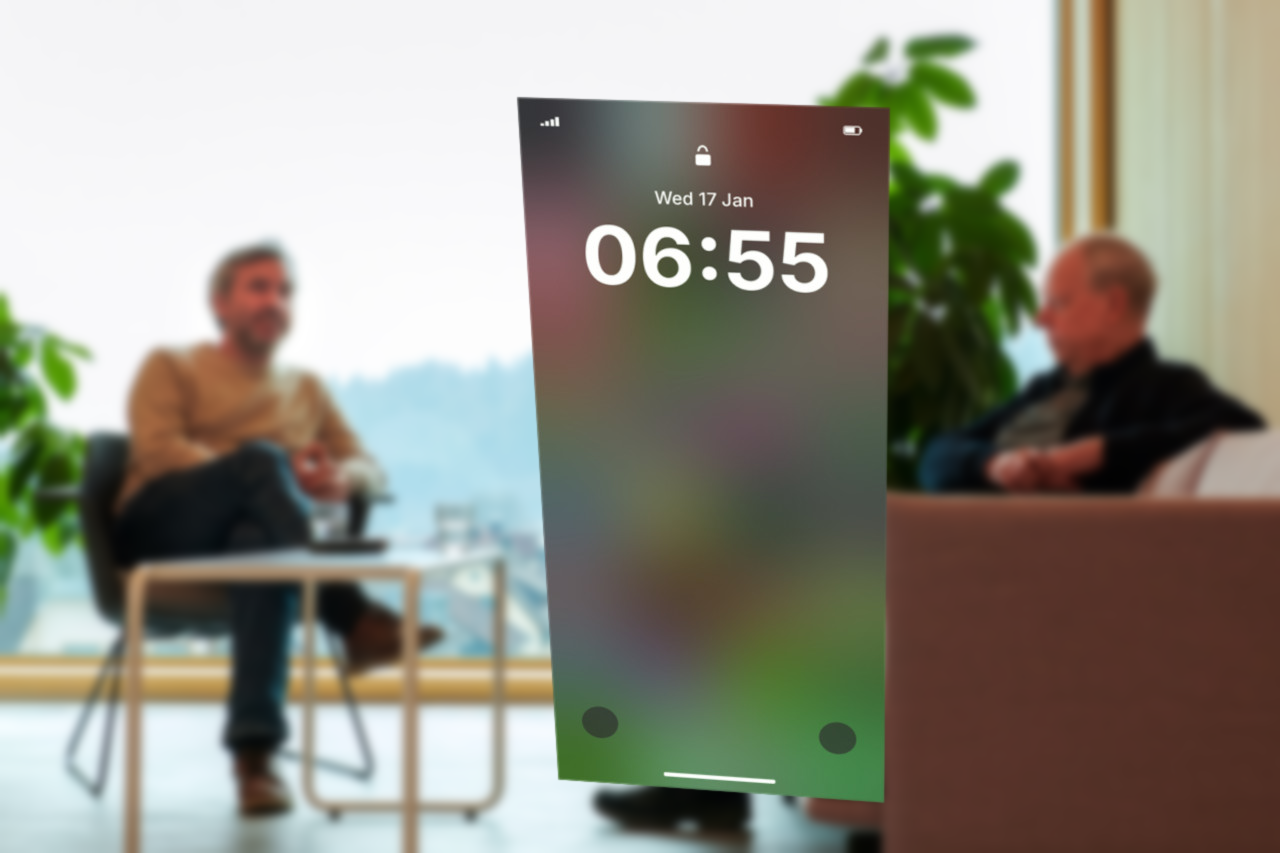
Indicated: 6 h 55 min
